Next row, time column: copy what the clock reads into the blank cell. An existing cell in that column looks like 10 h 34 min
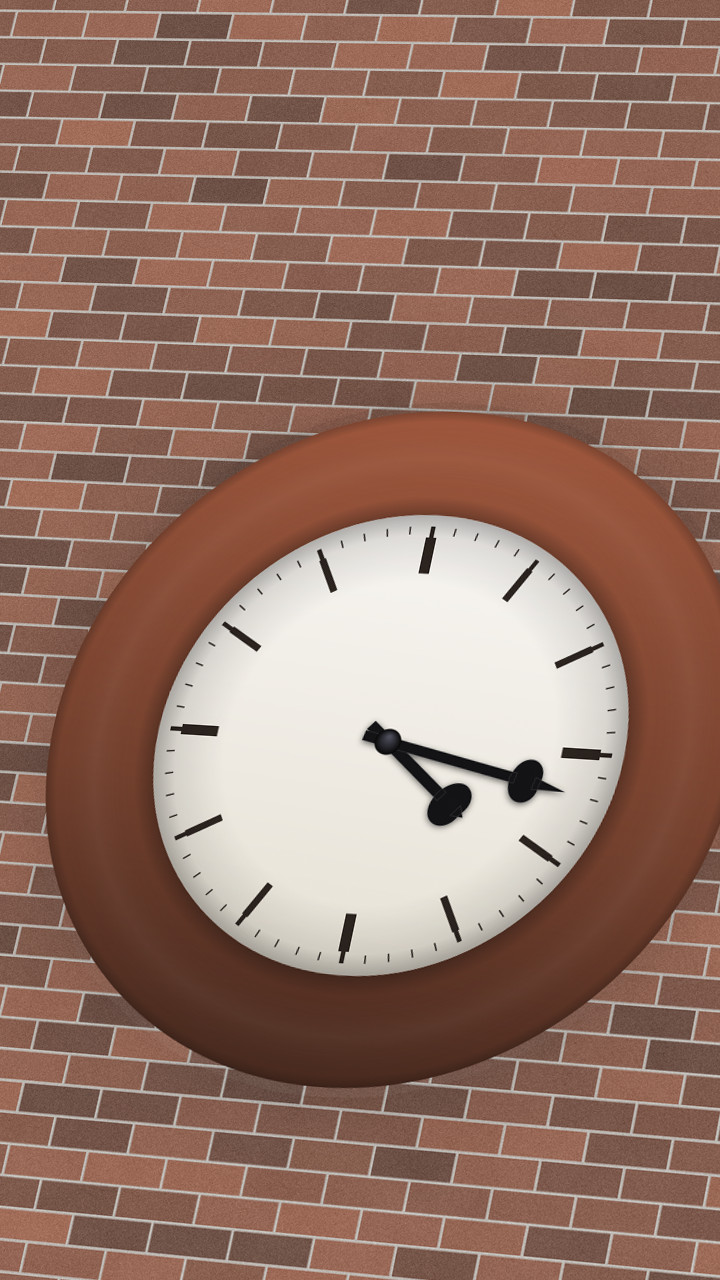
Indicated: 4 h 17 min
